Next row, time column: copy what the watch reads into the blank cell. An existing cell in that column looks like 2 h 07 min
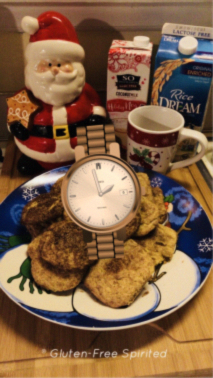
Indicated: 1 h 58 min
